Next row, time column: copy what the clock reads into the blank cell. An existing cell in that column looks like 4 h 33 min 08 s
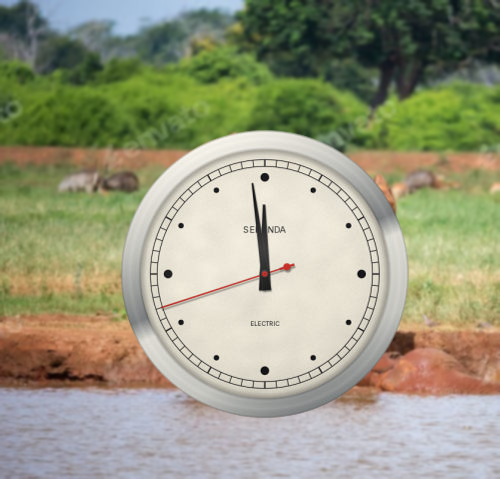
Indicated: 11 h 58 min 42 s
